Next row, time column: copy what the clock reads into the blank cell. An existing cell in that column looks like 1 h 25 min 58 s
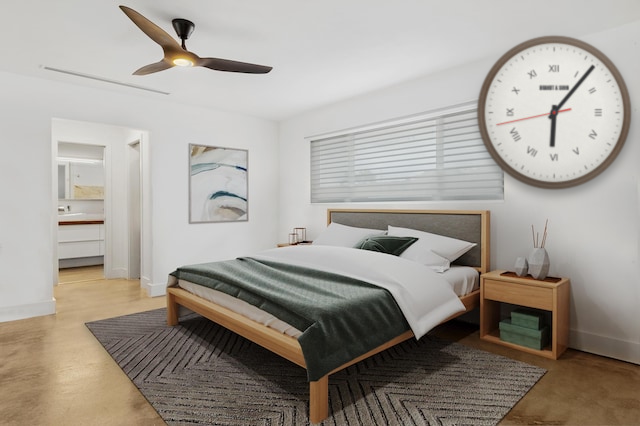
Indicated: 6 h 06 min 43 s
